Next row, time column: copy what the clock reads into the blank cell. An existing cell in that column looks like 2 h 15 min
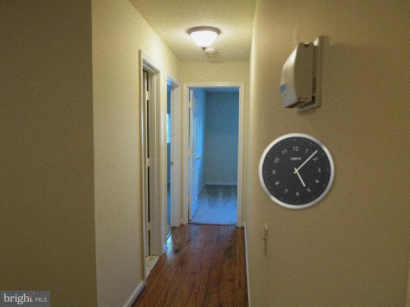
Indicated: 5 h 08 min
